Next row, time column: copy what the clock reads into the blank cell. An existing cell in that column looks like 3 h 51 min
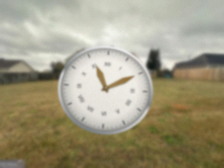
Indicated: 11 h 10 min
